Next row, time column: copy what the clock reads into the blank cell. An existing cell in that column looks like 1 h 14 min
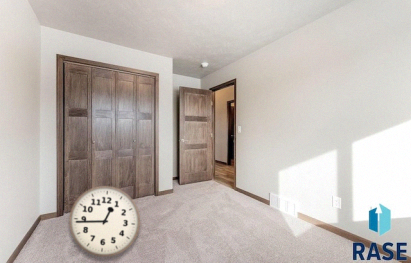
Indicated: 12 h 44 min
